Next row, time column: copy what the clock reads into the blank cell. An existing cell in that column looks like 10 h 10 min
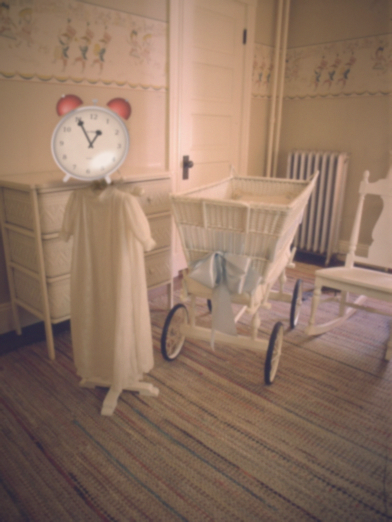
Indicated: 12 h 55 min
